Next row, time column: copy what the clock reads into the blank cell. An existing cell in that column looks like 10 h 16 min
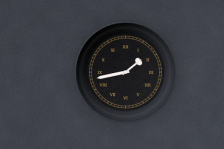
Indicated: 1 h 43 min
